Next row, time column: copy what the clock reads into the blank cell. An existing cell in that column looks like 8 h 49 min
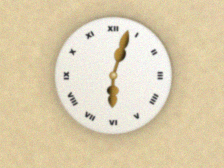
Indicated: 6 h 03 min
